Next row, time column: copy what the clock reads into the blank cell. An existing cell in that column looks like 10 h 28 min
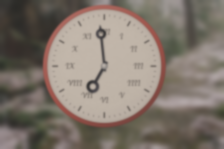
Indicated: 6 h 59 min
